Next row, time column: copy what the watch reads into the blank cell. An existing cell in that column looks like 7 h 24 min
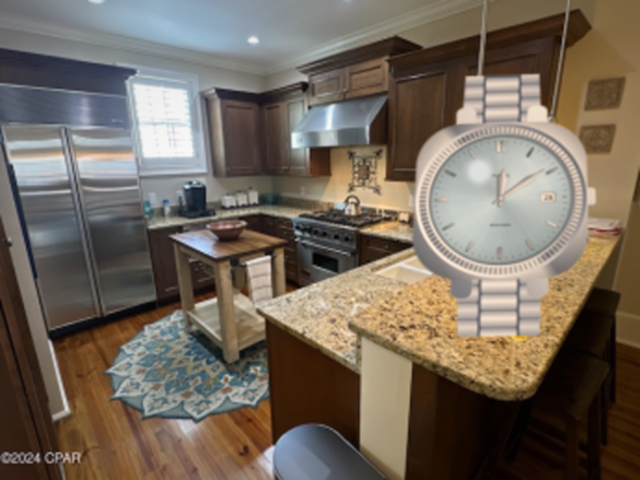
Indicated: 12 h 09 min
